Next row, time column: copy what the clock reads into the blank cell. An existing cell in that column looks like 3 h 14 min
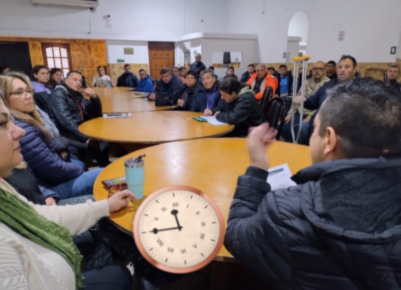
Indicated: 11 h 45 min
